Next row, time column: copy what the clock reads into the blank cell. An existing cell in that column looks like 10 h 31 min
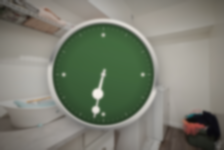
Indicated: 6 h 32 min
